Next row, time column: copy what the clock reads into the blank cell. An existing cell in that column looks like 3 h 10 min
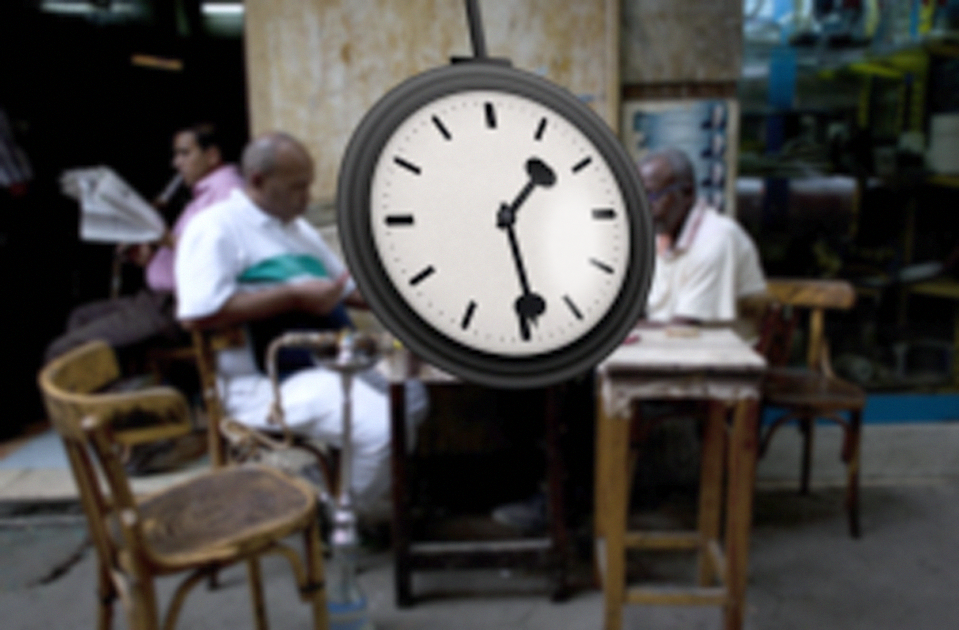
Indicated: 1 h 29 min
